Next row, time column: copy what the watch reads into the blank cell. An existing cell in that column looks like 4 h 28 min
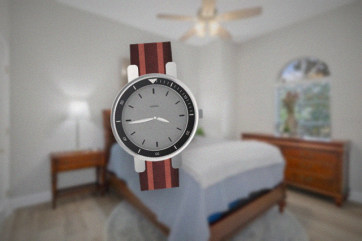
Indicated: 3 h 44 min
